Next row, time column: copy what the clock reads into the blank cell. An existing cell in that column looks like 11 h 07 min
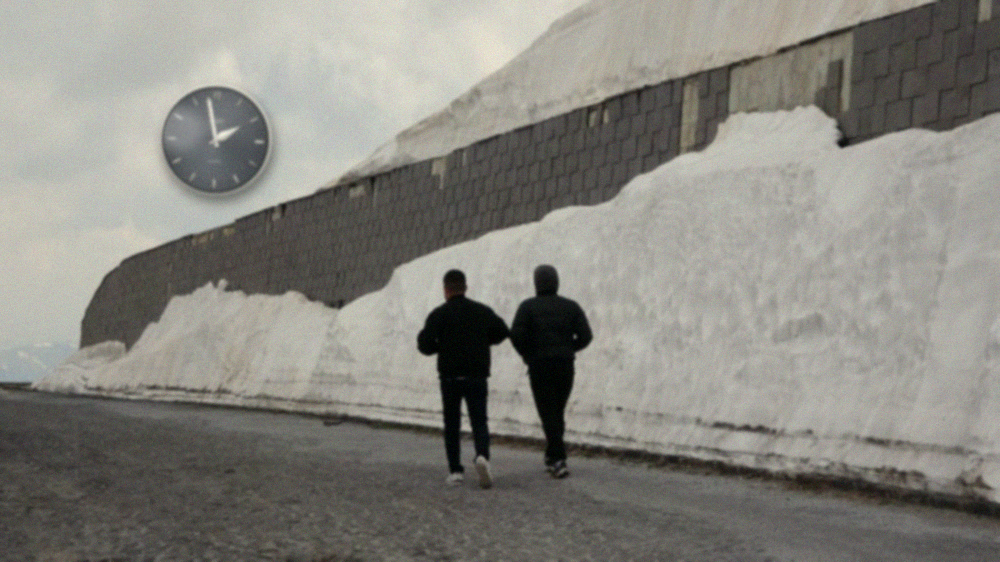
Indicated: 1 h 58 min
